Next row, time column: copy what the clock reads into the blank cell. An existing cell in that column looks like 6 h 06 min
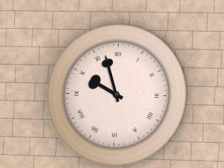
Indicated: 9 h 57 min
